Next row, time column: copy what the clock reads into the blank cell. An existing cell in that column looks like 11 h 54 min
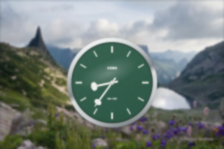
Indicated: 8 h 36 min
